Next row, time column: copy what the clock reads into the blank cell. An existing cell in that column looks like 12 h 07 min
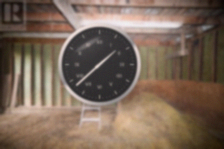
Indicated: 1 h 38 min
